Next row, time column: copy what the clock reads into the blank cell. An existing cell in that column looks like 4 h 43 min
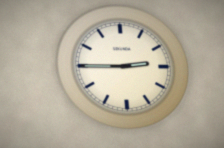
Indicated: 2 h 45 min
